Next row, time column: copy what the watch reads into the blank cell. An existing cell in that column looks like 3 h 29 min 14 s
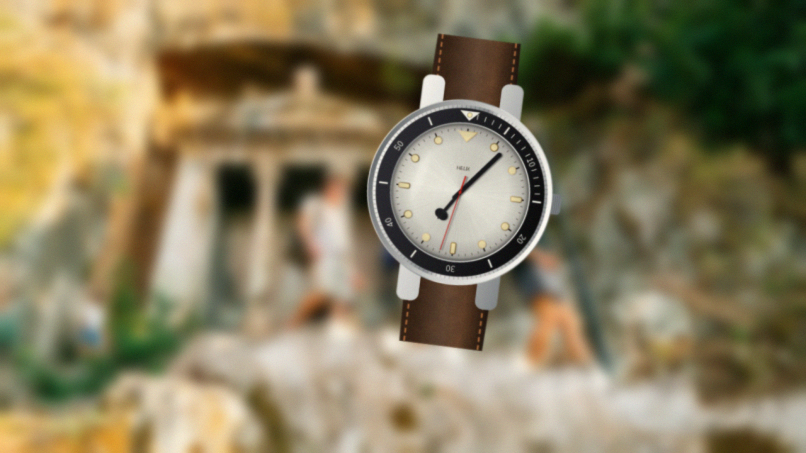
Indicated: 7 h 06 min 32 s
